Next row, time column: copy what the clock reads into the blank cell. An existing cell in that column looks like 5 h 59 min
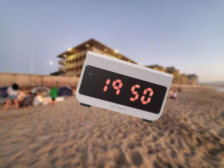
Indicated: 19 h 50 min
